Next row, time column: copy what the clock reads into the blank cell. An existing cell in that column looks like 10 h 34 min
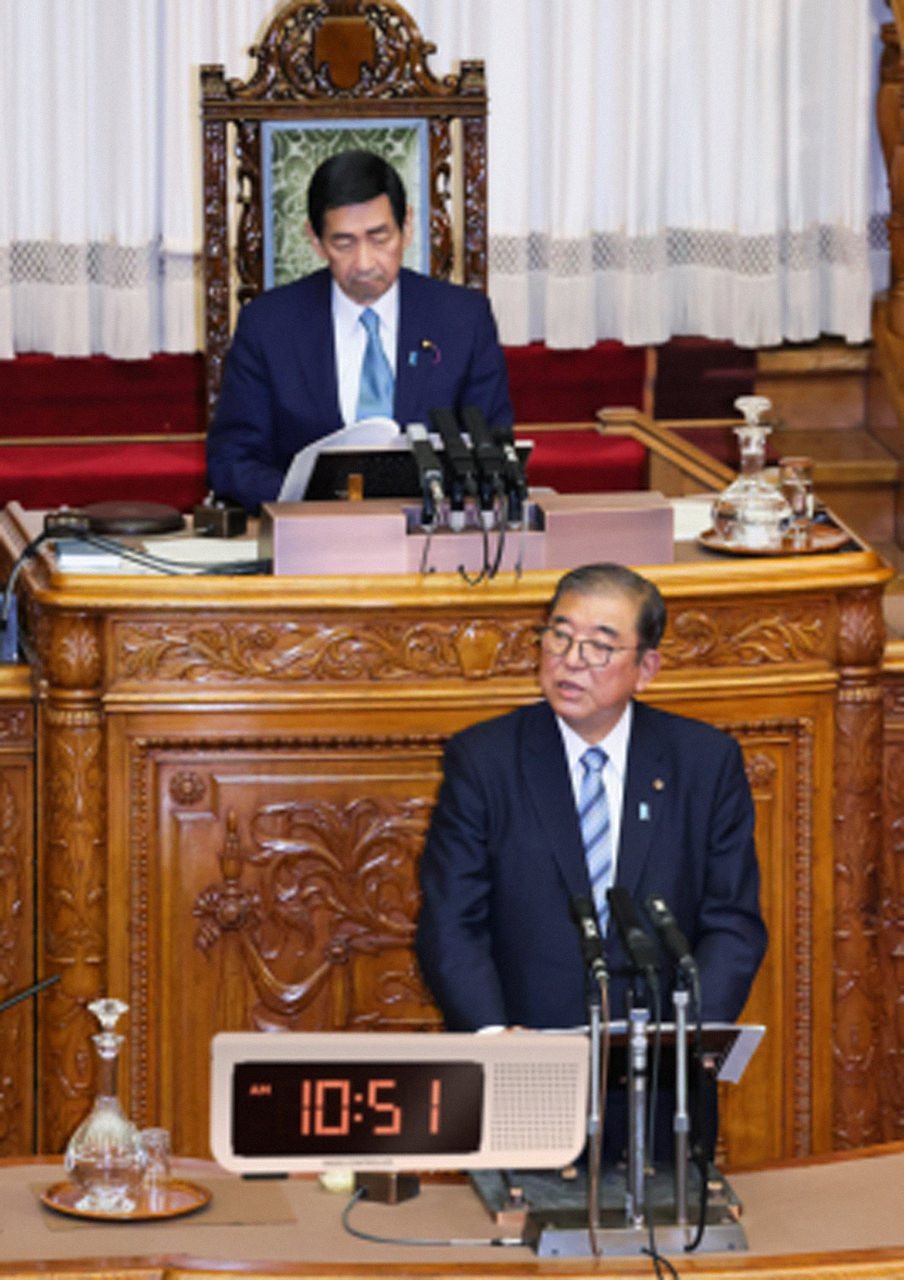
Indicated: 10 h 51 min
